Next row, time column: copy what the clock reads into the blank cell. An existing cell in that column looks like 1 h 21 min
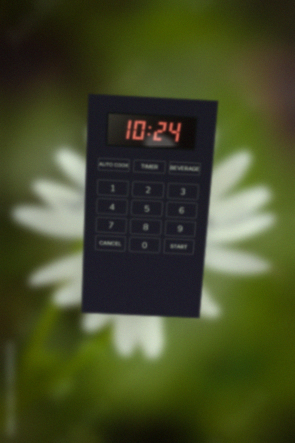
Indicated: 10 h 24 min
